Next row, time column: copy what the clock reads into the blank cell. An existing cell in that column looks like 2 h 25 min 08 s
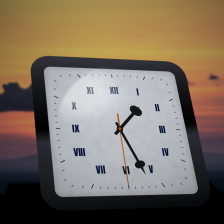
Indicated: 1 h 26 min 30 s
